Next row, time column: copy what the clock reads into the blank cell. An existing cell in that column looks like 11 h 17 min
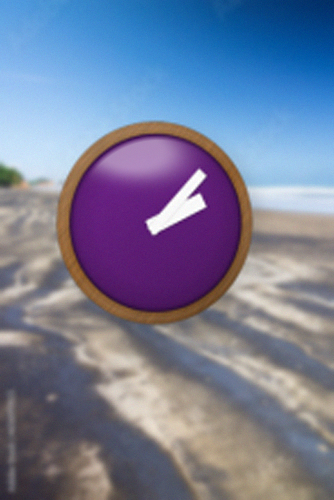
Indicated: 2 h 07 min
